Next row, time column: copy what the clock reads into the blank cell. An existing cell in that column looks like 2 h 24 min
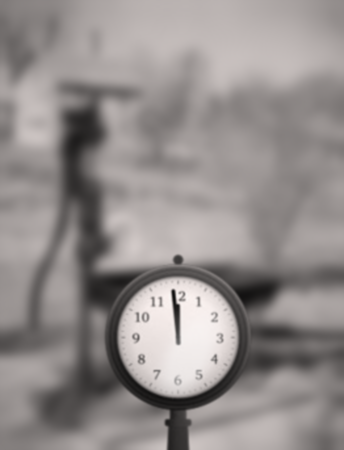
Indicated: 11 h 59 min
